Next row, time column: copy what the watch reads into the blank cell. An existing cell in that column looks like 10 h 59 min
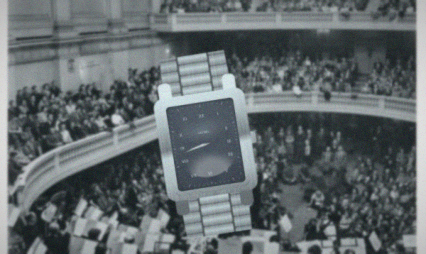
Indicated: 8 h 43 min
